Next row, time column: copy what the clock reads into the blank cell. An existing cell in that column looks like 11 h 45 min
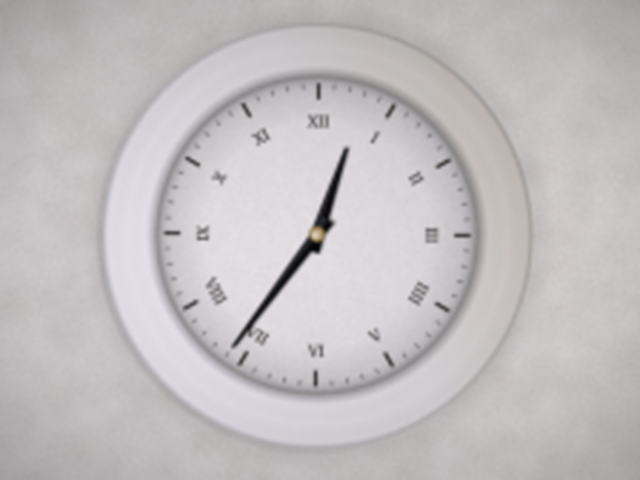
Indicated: 12 h 36 min
